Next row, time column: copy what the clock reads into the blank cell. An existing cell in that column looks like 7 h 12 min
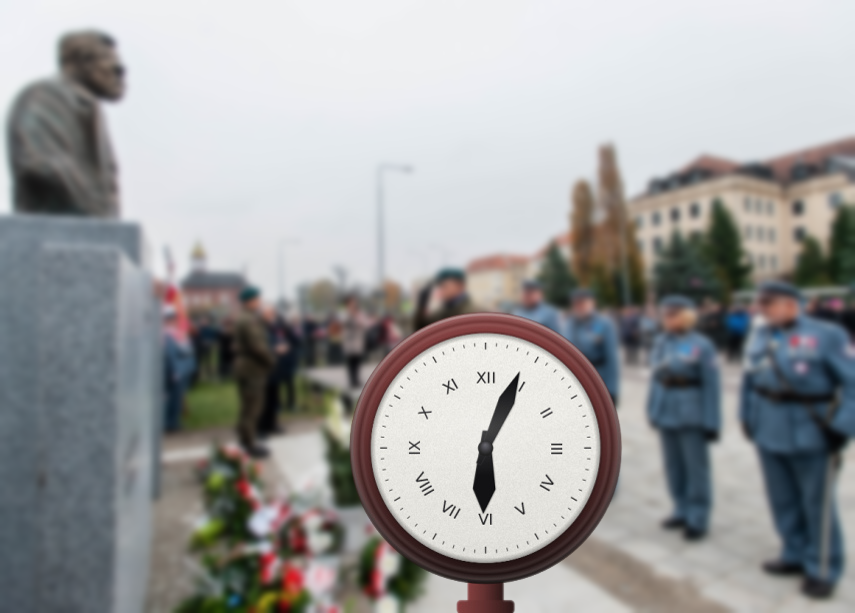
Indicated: 6 h 04 min
